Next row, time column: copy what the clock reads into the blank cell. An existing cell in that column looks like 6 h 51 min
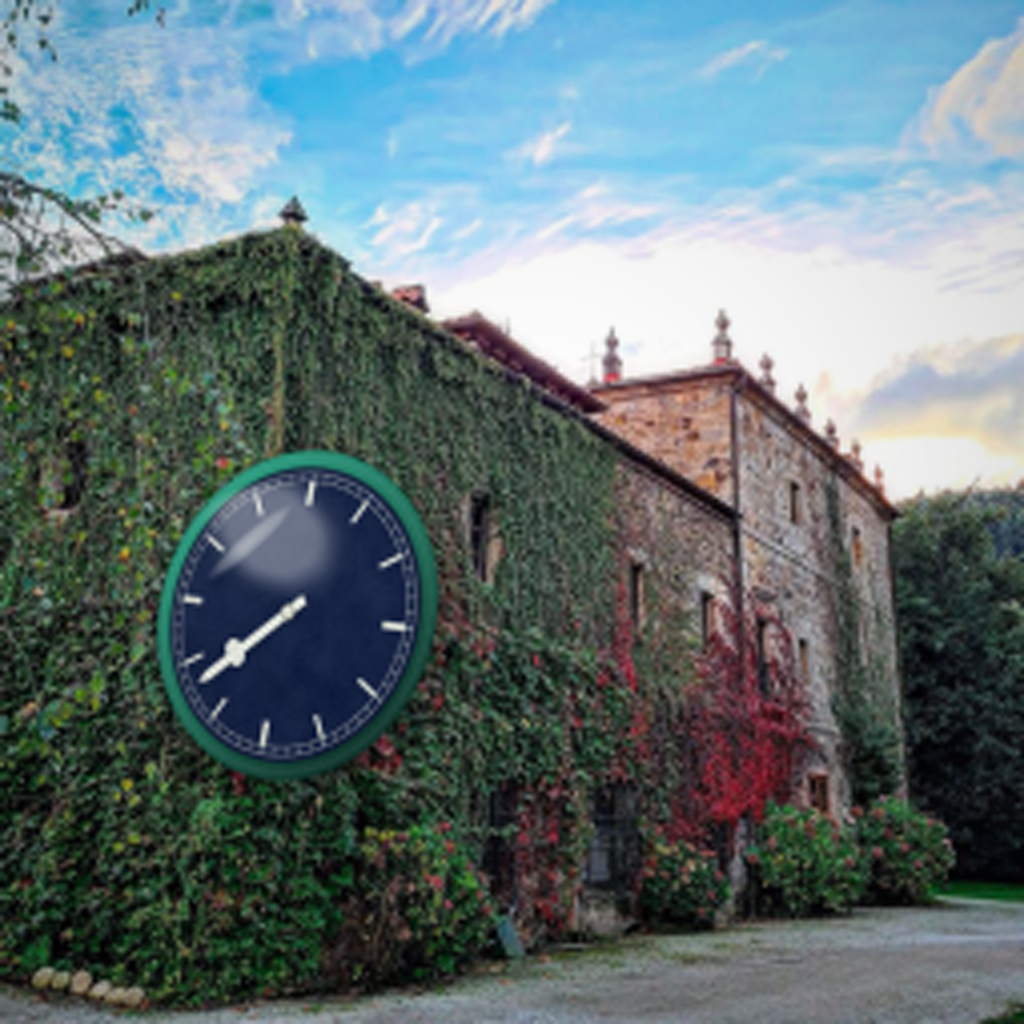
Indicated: 7 h 38 min
